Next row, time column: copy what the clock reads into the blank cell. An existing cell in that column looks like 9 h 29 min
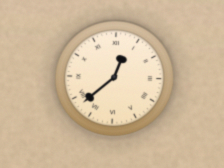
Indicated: 12 h 38 min
